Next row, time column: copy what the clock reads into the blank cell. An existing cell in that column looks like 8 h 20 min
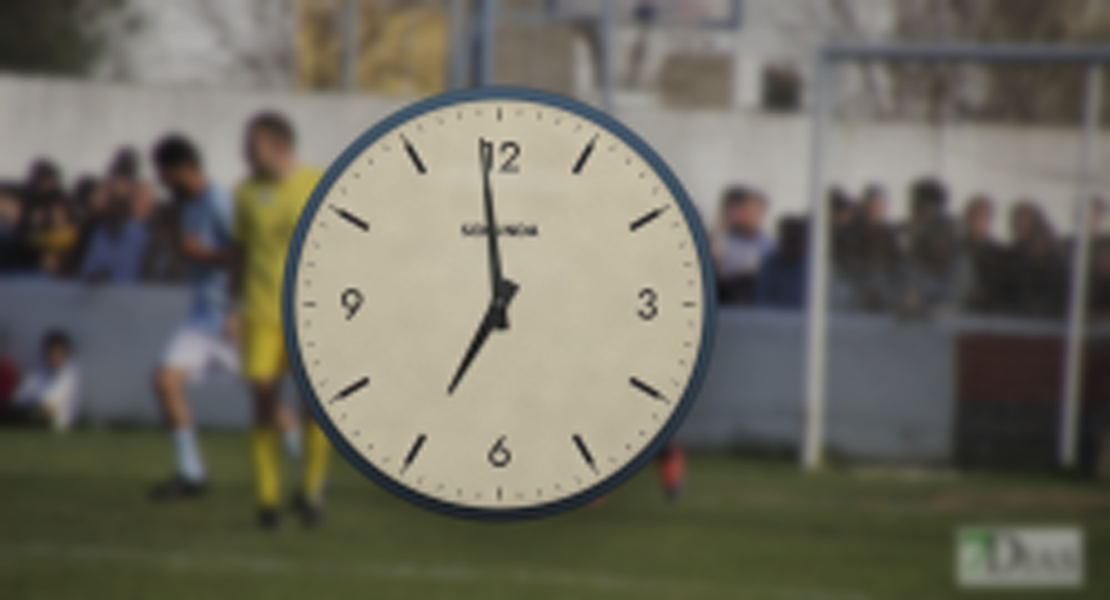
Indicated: 6 h 59 min
